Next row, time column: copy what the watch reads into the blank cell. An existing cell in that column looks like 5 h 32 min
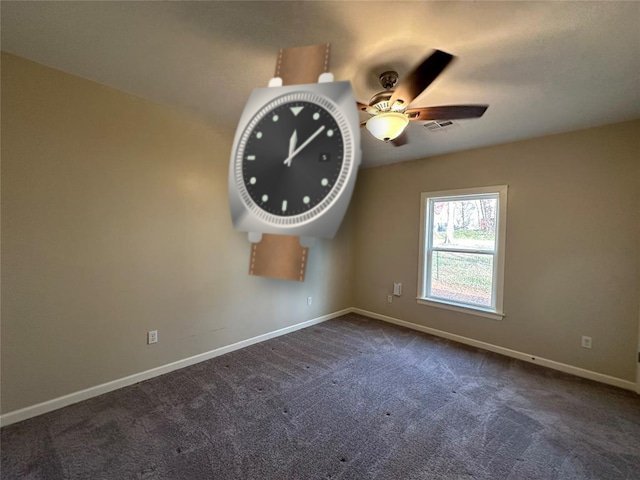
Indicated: 12 h 08 min
